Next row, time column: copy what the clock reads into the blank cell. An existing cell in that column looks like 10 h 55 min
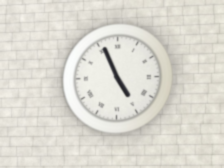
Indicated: 4 h 56 min
